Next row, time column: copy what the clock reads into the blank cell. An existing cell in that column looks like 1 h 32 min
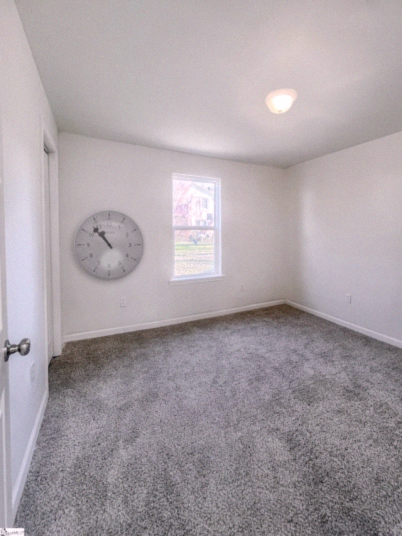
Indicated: 10 h 53 min
